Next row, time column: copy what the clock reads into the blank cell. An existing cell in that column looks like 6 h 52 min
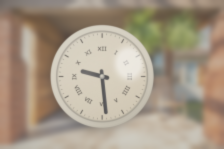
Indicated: 9 h 29 min
